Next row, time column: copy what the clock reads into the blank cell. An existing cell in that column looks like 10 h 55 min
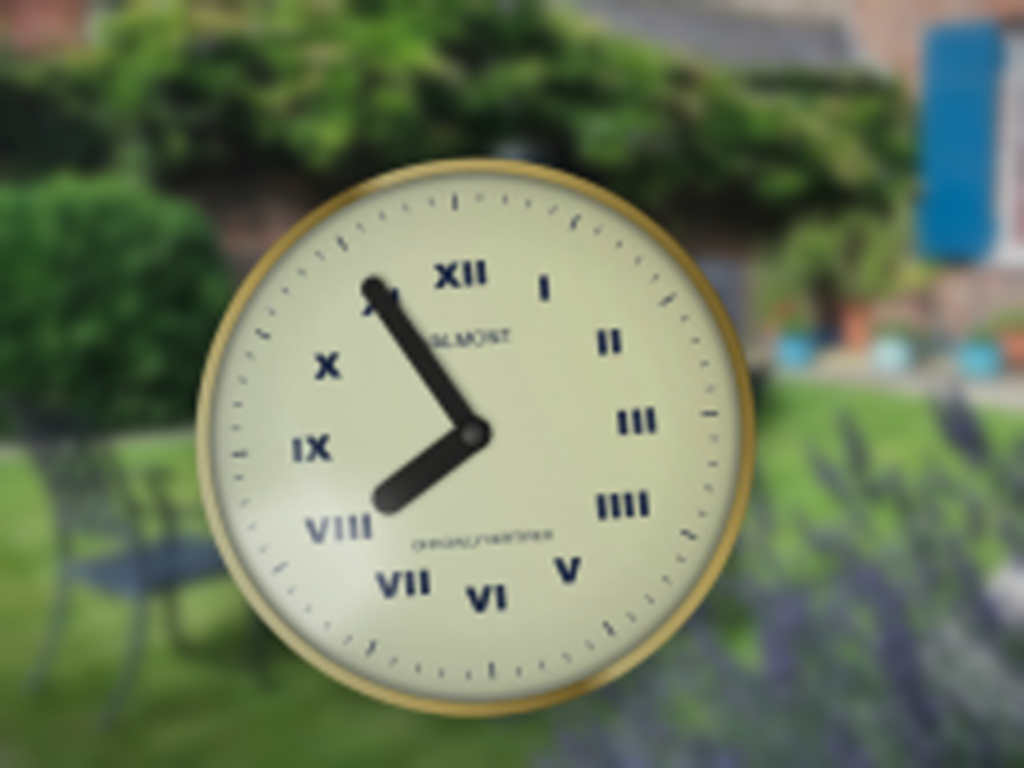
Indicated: 7 h 55 min
